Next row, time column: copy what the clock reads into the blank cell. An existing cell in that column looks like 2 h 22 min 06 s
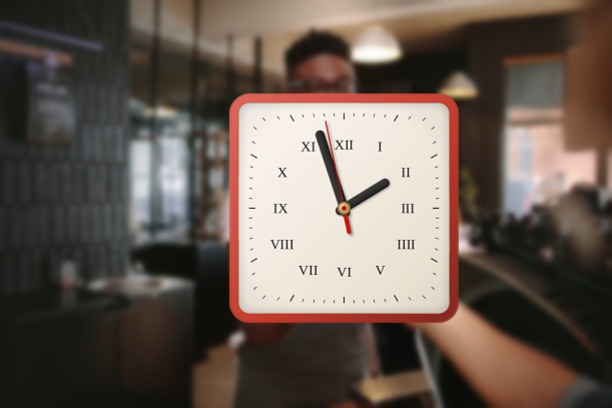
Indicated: 1 h 56 min 58 s
